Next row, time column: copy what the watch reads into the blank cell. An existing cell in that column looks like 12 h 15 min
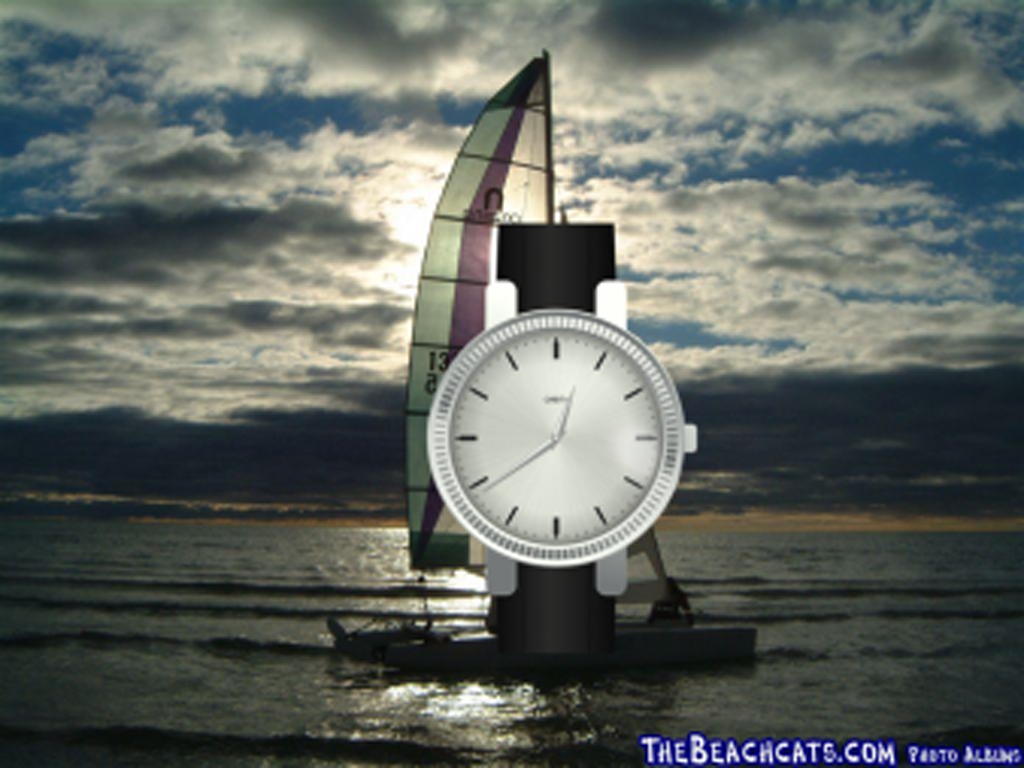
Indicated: 12 h 39 min
